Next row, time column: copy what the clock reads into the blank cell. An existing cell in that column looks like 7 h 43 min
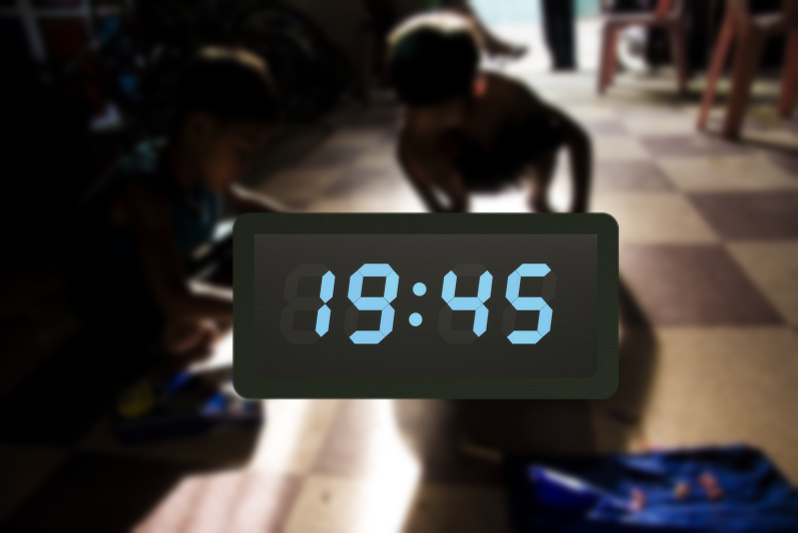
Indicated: 19 h 45 min
